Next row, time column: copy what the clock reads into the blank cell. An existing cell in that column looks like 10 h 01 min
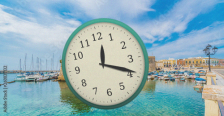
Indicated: 12 h 19 min
